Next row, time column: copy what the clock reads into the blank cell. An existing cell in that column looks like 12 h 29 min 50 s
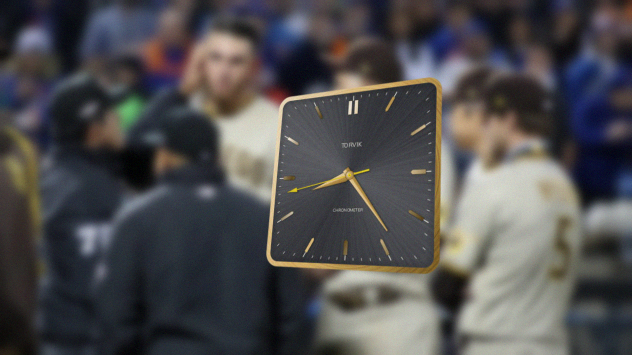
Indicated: 8 h 23 min 43 s
